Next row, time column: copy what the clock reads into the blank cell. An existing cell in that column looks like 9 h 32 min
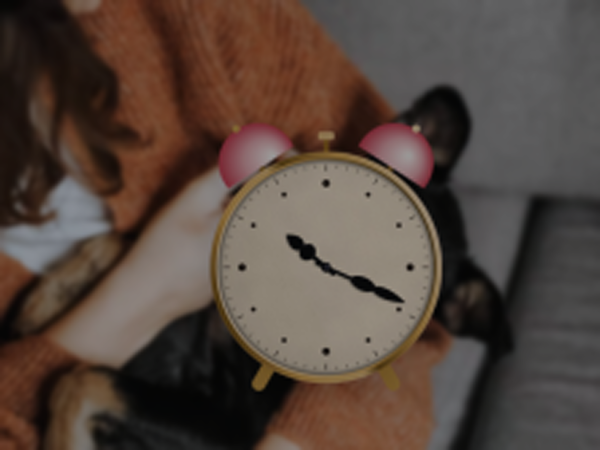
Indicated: 10 h 19 min
